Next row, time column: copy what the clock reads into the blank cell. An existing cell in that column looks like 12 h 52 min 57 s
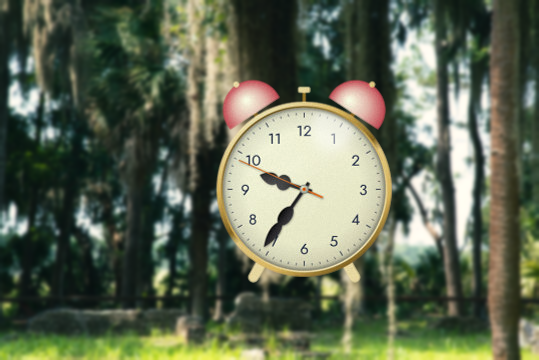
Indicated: 9 h 35 min 49 s
